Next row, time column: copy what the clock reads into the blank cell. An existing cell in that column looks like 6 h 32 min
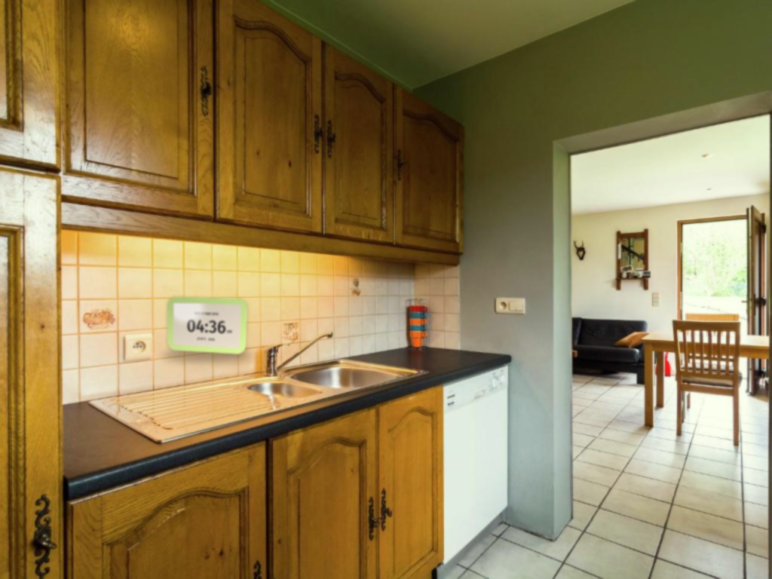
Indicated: 4 h 36 min
